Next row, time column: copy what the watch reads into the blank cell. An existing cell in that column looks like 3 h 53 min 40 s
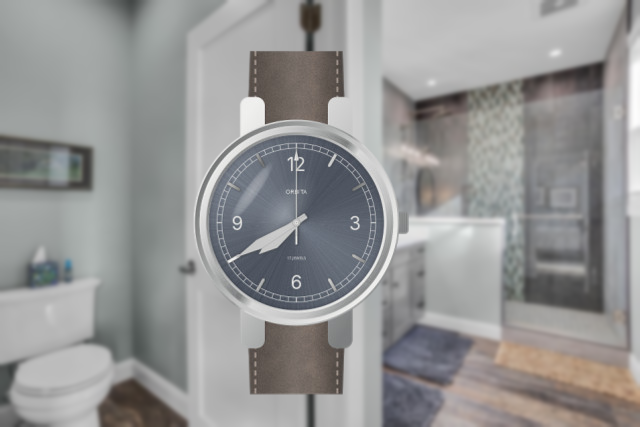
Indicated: 7 h 40 min 00 s
